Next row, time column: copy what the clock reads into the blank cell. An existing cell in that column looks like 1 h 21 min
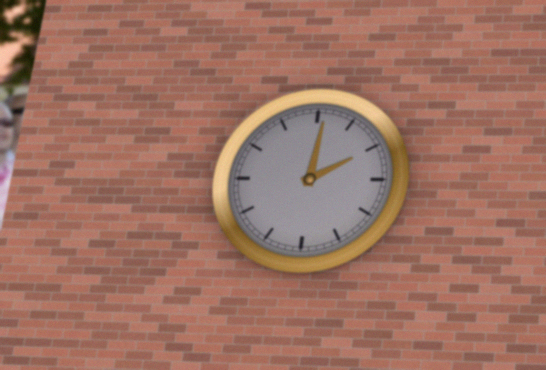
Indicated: 2 h 01 min
